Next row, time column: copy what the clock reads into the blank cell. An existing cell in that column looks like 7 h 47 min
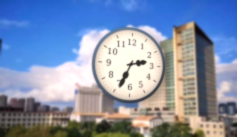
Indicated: 2 h 34 min
